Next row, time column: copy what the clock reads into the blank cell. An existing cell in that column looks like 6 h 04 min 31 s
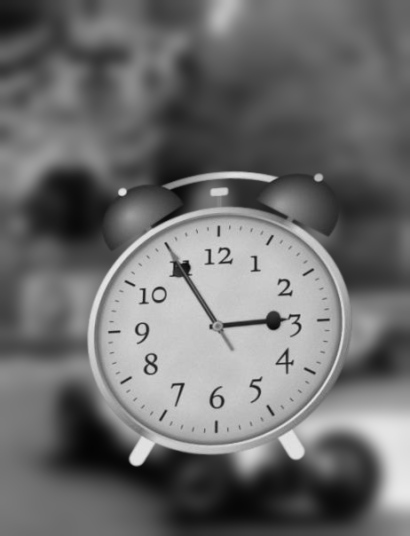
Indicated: 2 h 54 min 55 s
